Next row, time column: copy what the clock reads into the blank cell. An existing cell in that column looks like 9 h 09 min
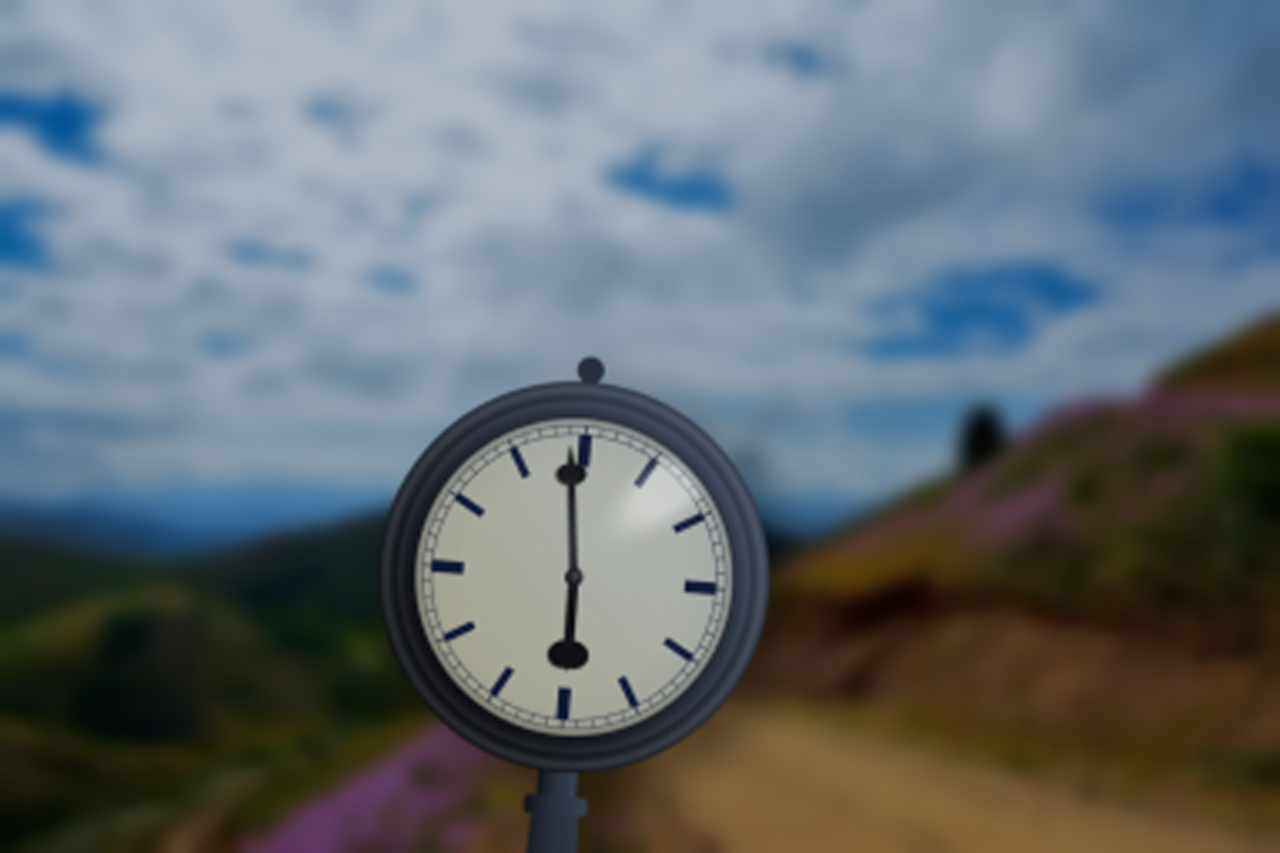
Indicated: 5 h 59 min
